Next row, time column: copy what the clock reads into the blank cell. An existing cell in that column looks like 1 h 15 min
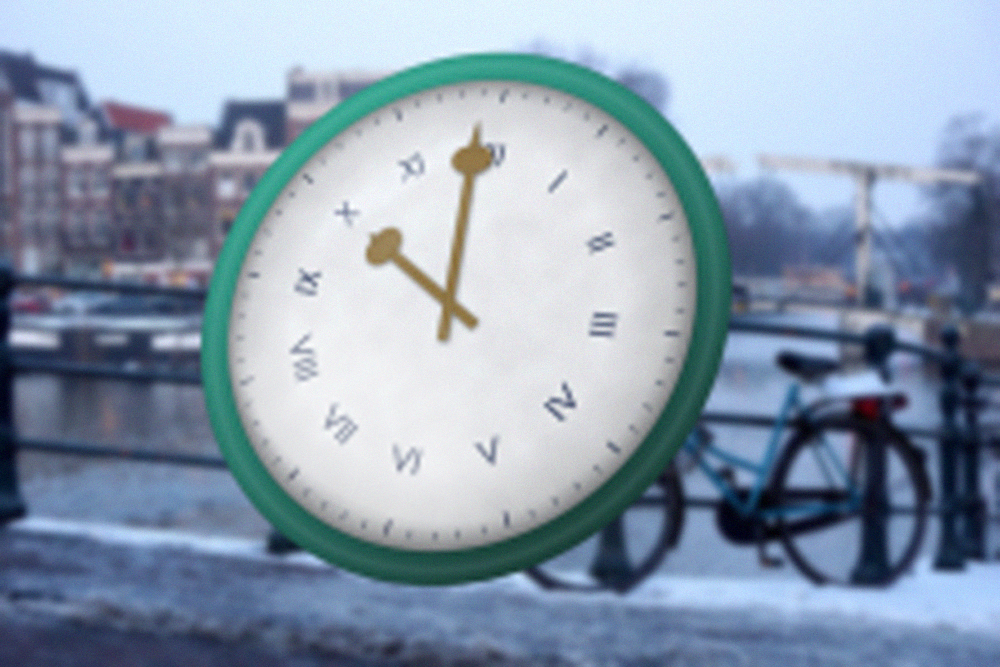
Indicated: 9 h 59 min
